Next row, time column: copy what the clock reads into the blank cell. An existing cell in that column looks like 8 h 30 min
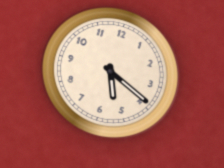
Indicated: 5 h 19 min
